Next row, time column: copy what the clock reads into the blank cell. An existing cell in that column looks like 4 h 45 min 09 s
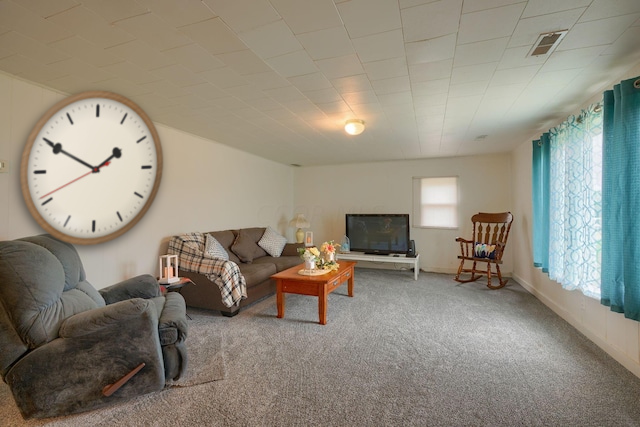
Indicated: 1 h 49 min 41 s
